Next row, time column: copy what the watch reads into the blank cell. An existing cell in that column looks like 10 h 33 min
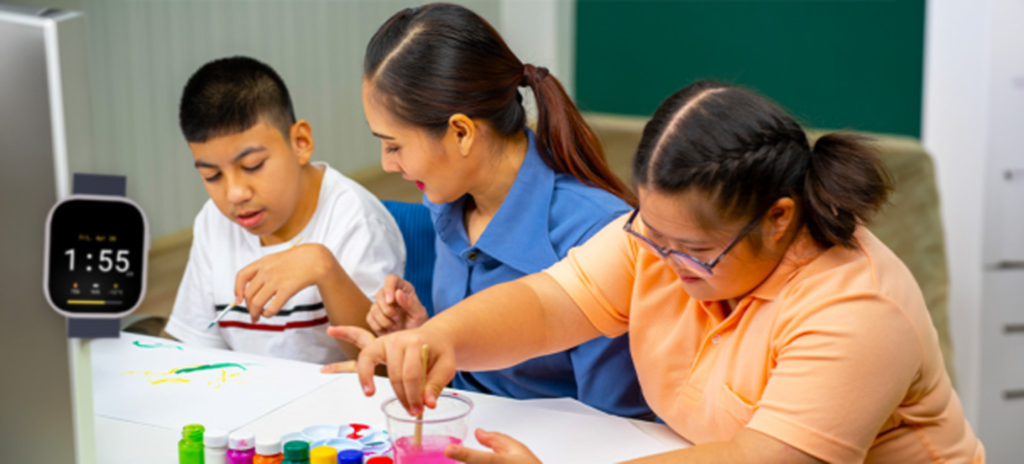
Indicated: 1 h 55 min
